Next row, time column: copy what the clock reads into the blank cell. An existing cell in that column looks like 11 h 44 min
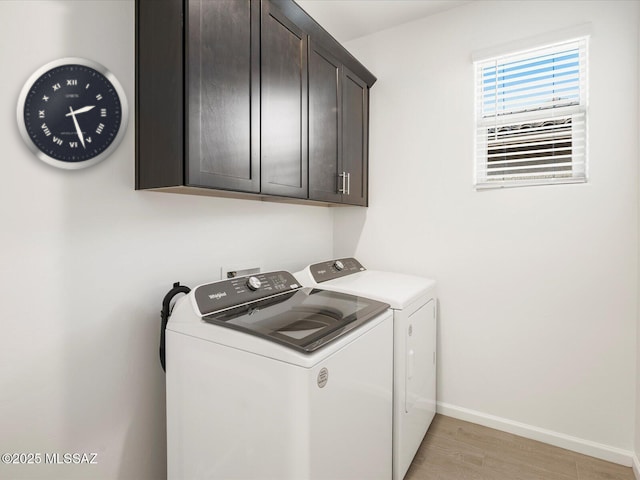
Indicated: 2 h 27 min
